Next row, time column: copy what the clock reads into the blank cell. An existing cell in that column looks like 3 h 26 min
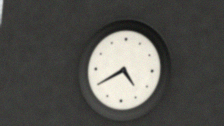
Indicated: 4 h 40 min
